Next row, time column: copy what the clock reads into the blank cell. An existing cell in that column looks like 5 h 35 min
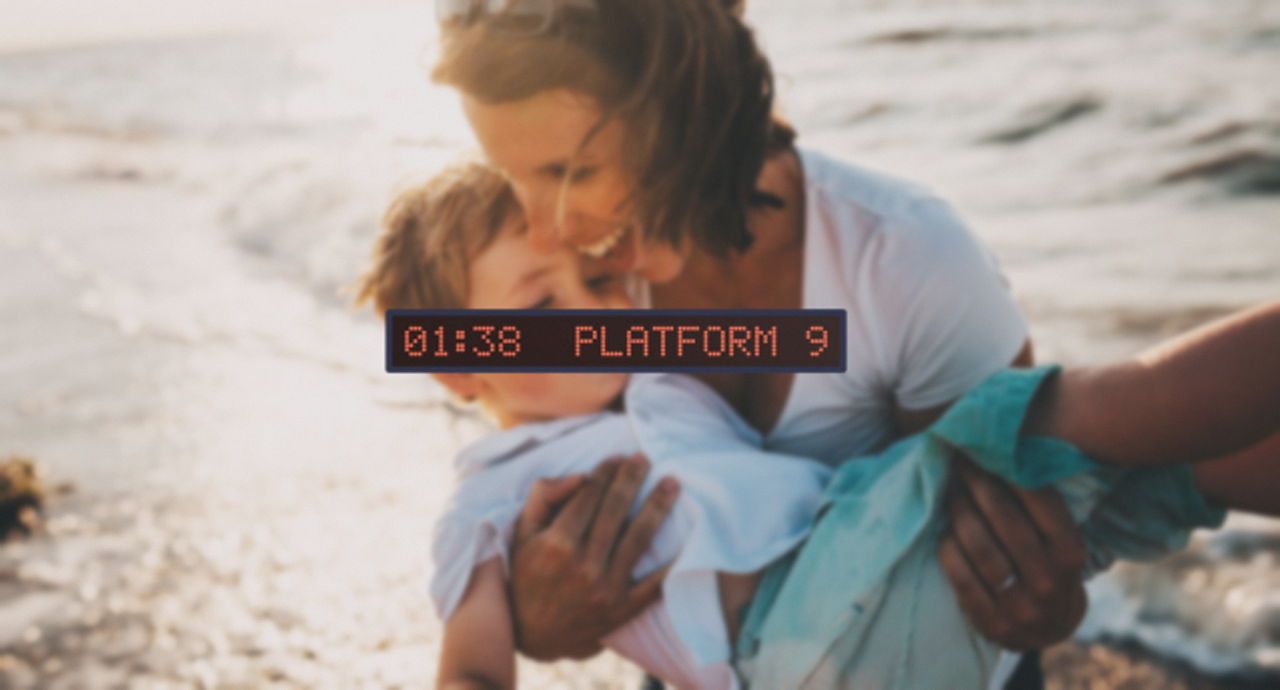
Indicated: 1 h 38 min
